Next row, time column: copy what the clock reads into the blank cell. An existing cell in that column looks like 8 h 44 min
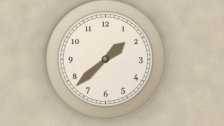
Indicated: 1 h 38 min
